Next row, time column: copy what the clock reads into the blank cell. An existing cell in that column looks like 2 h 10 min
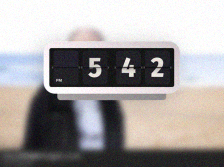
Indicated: 5 h 42 min
